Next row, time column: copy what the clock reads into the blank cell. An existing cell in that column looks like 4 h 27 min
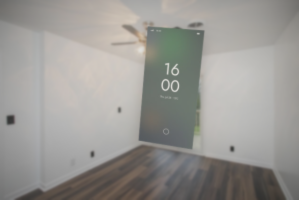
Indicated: 16 h 00 min
